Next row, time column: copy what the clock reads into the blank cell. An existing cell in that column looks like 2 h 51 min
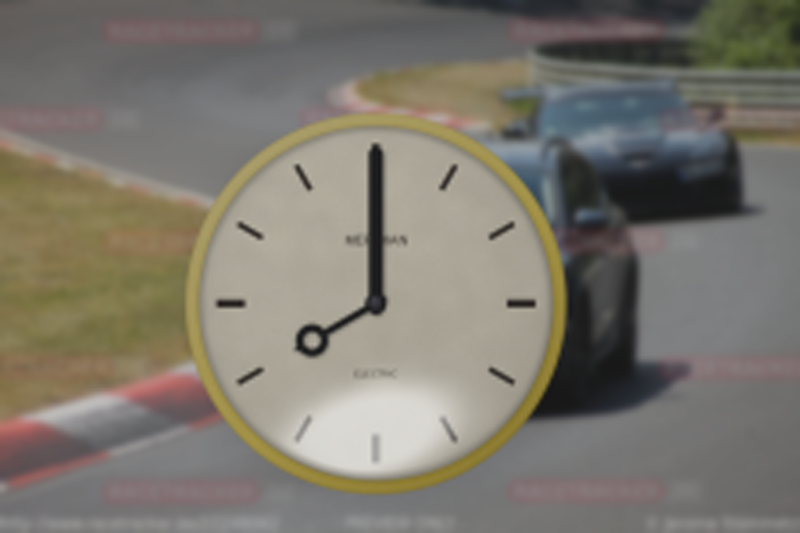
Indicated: 8 h 00 min
